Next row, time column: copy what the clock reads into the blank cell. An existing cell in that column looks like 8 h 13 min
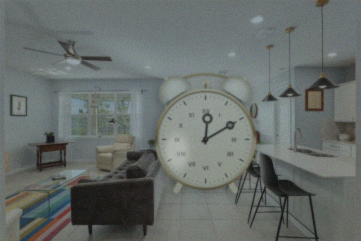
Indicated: 12 h 10 min
